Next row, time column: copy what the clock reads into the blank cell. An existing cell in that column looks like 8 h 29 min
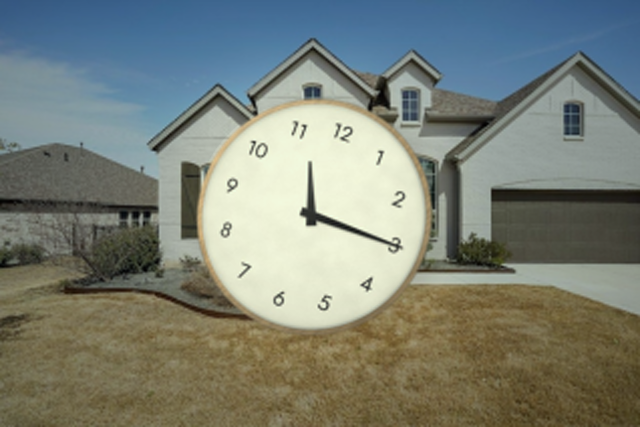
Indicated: 11 h 15 min
